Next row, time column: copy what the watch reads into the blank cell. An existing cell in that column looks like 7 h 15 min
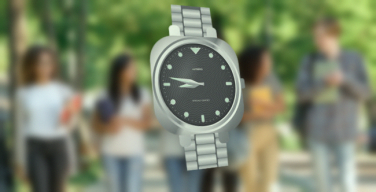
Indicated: 8 h 47 min
